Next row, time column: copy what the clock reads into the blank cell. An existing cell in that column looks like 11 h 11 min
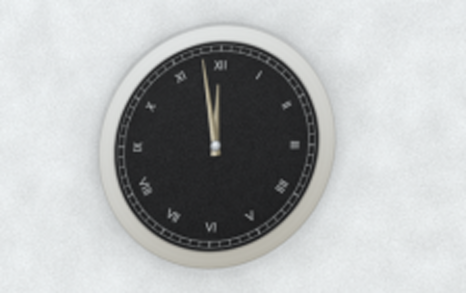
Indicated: 11 h 58 min
